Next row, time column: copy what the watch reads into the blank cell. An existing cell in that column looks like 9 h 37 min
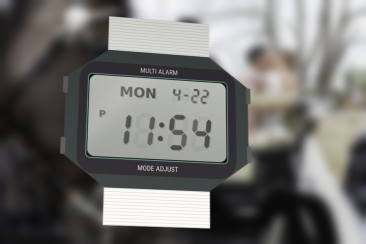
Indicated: 11 h 54 min
